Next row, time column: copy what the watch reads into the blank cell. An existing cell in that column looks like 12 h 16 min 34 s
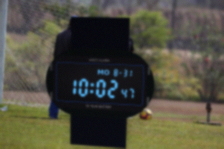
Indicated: 10 h 02 min 47 s
